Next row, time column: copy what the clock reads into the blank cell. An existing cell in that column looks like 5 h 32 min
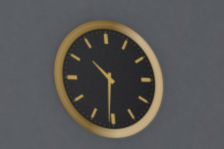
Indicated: 10 h 31 min
